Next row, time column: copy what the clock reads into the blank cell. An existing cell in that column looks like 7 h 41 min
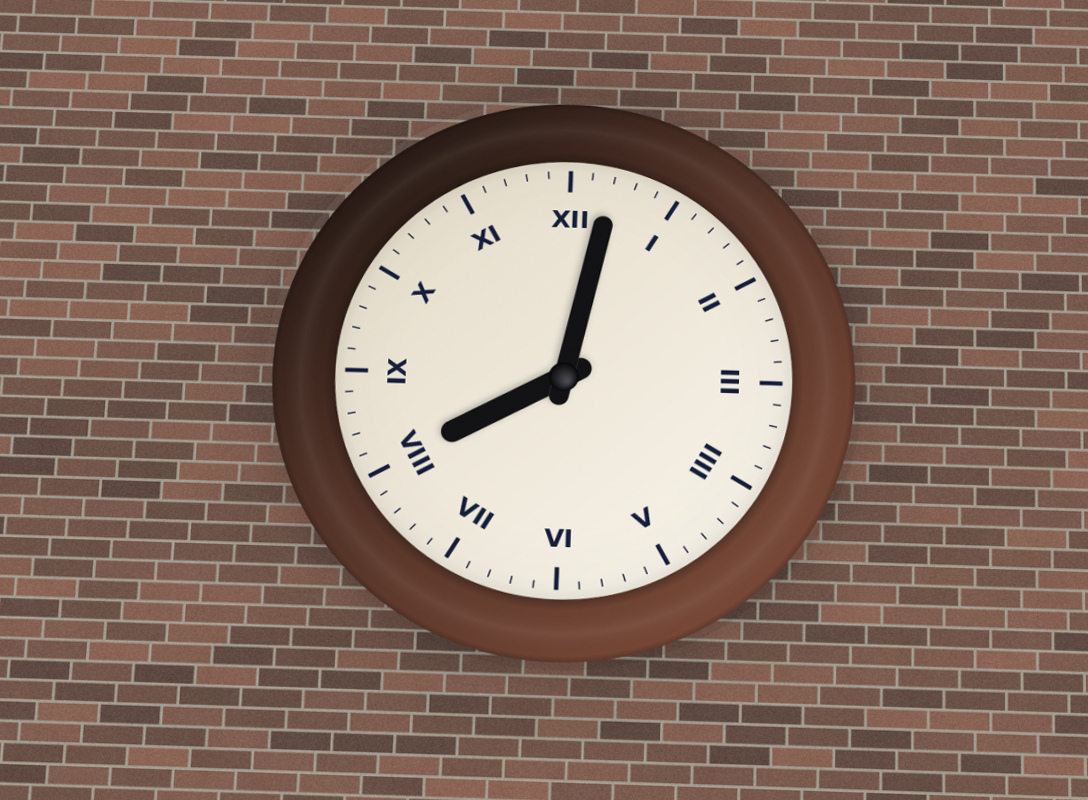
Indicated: 8 h 02 min
